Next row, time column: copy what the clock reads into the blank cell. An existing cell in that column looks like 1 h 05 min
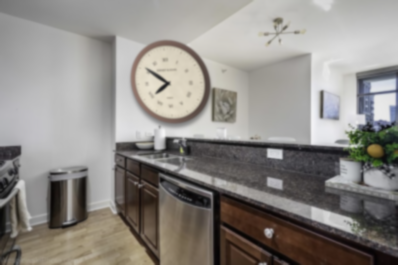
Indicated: 7 h 51 min
